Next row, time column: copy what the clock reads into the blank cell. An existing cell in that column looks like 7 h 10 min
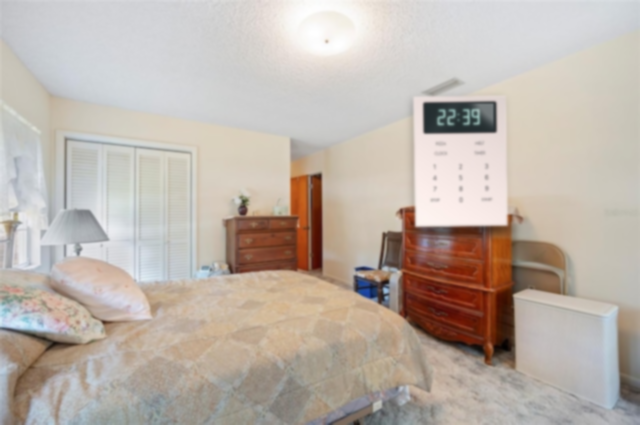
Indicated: 22 h 39 min
